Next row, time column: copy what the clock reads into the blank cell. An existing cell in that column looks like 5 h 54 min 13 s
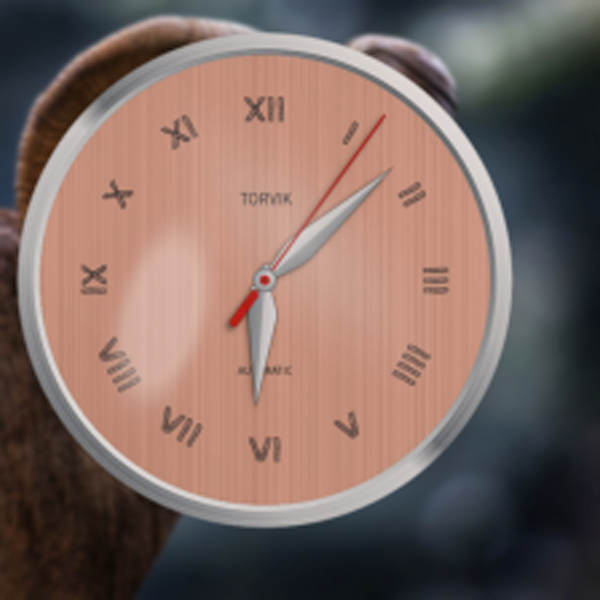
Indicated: 6 h 08 min 06 s
